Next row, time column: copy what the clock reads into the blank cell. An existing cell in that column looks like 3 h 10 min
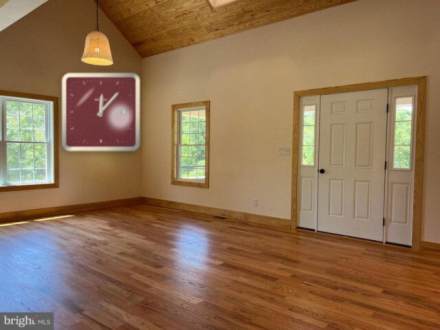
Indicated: 12 h 07 min
